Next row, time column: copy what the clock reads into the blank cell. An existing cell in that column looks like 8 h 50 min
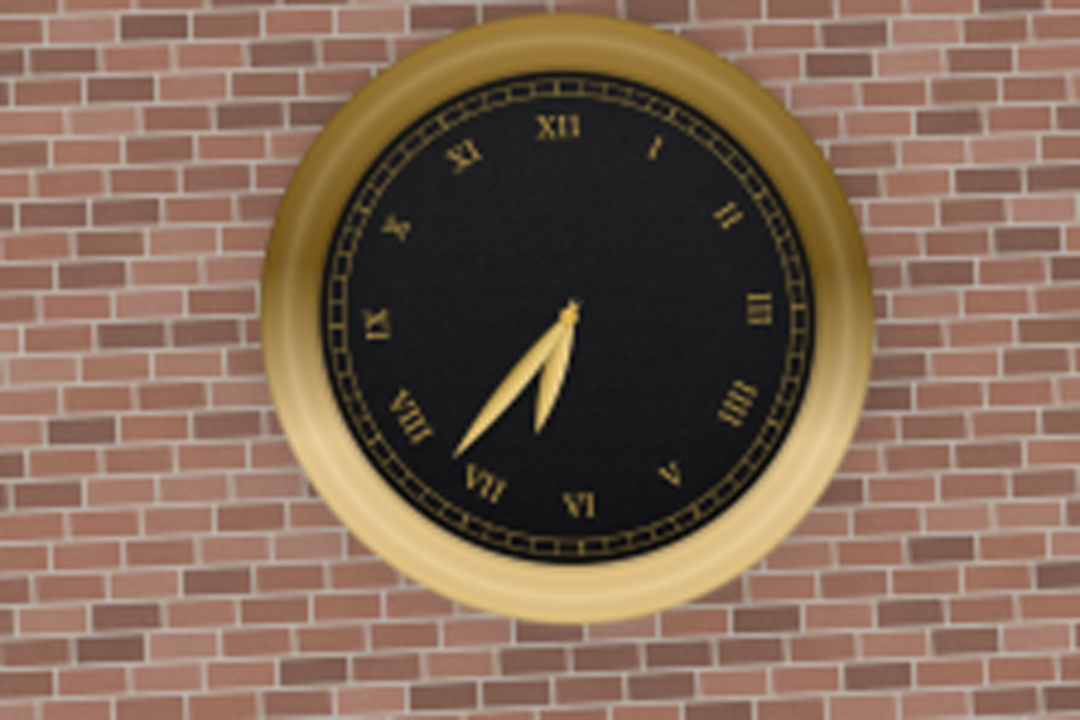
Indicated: 6 h 37 min
